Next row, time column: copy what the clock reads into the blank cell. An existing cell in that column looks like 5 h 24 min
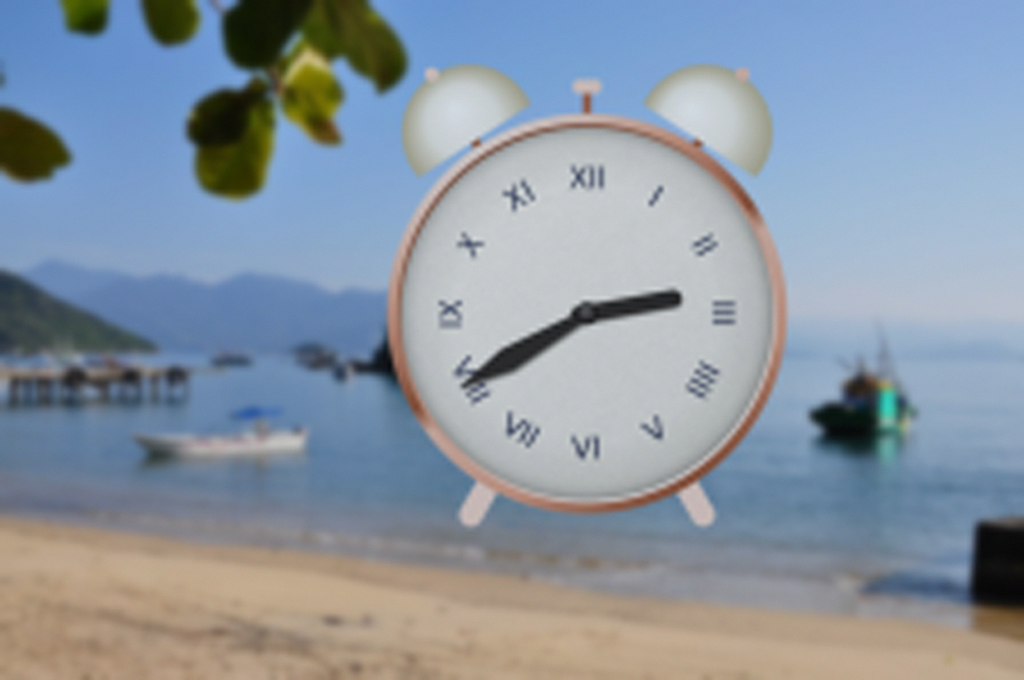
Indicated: 2 h 40 min
